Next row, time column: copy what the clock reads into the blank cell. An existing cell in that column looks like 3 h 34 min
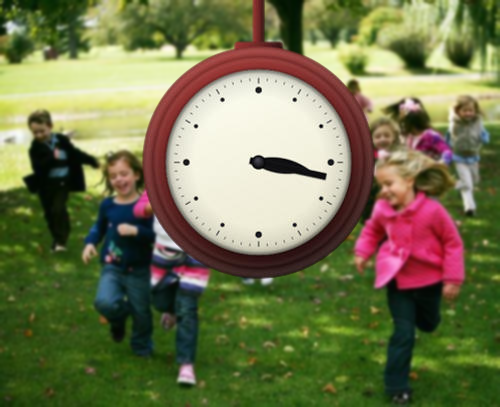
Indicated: 3 h 17 min
